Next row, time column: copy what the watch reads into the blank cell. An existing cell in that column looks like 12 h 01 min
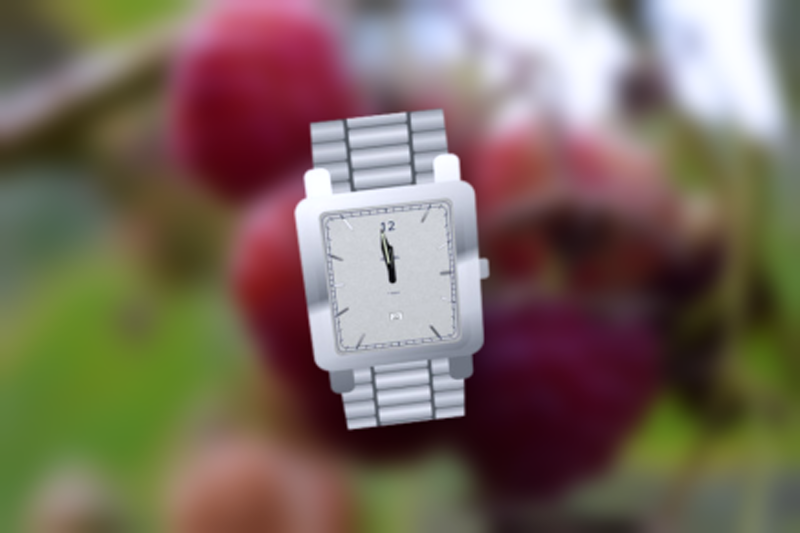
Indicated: 11 h 59 min
